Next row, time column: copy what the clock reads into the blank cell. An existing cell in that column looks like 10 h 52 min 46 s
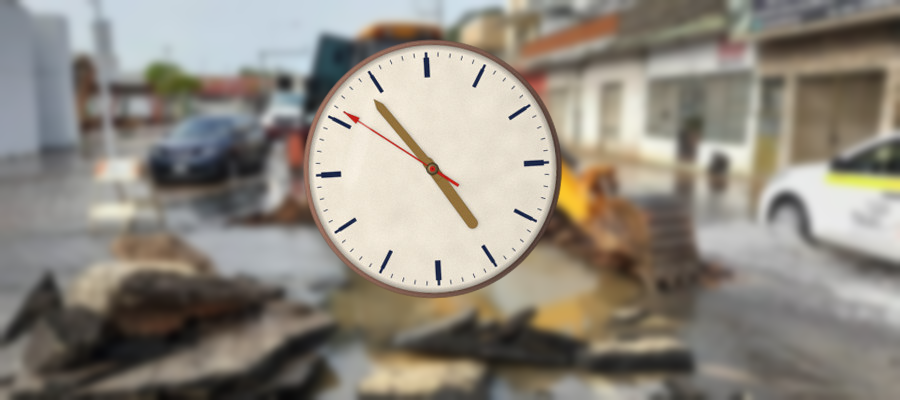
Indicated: 4 h 53 min 51 s
